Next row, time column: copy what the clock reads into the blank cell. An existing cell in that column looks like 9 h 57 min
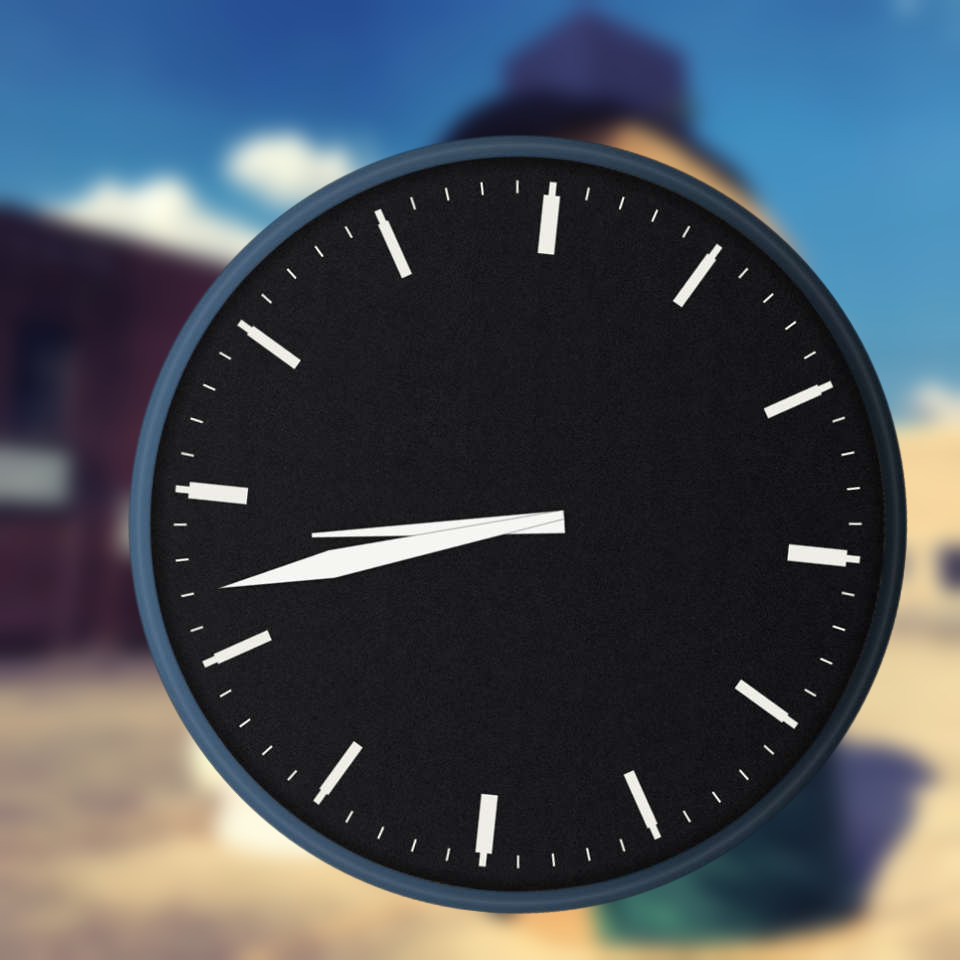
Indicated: 8 h 42 min
